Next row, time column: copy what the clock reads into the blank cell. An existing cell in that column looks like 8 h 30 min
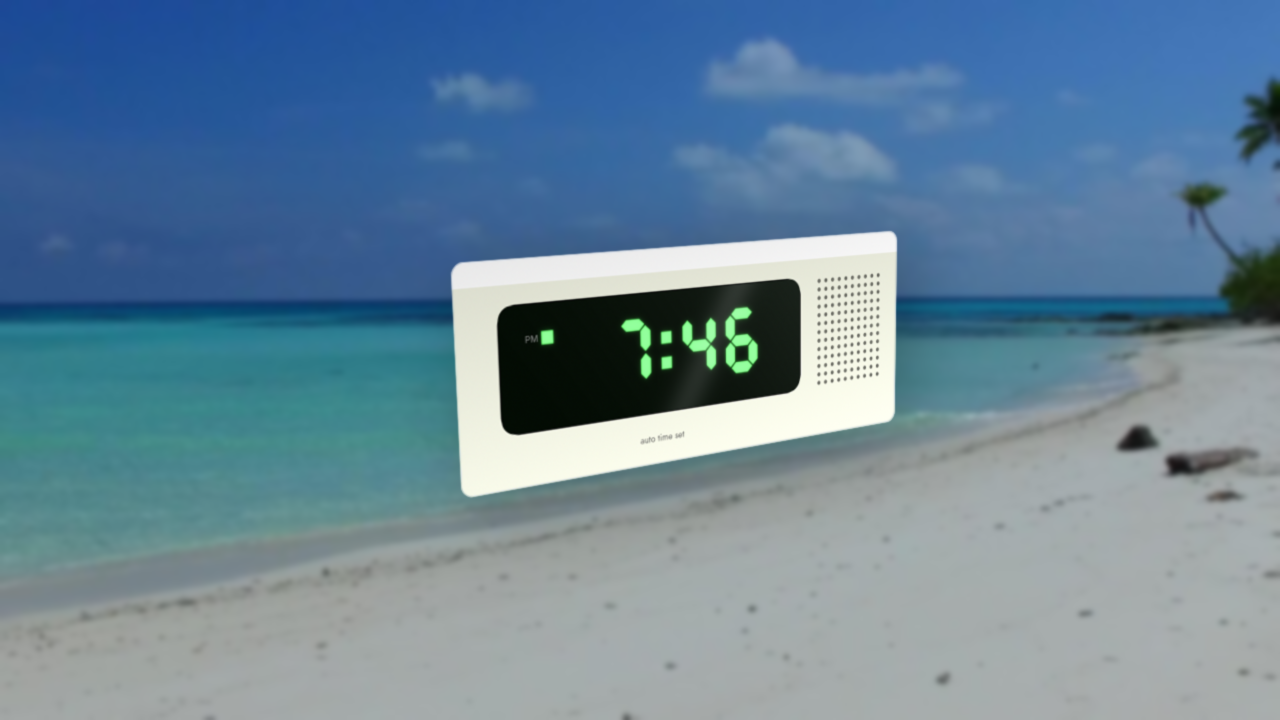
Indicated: 7 h 46 min
